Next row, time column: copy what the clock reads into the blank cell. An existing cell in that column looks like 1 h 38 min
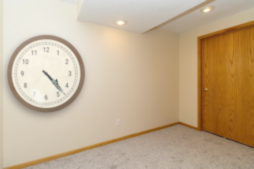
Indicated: 4 h 23 min
